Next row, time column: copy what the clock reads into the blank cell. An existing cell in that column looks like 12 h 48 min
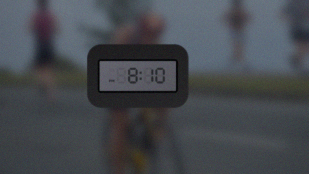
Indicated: 8 h 10 min
